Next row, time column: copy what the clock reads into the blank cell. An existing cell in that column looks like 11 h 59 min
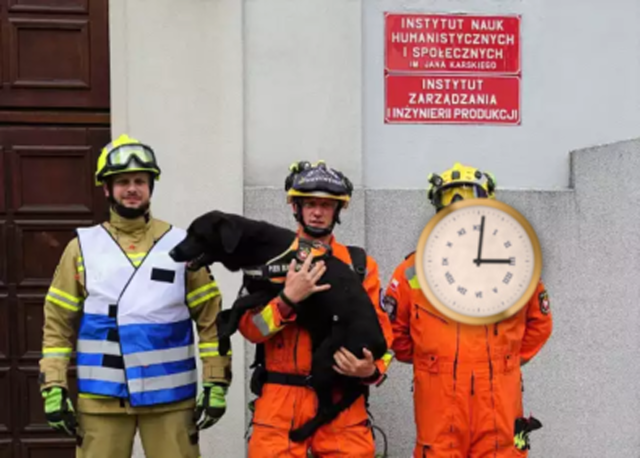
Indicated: 3 h 01 min
